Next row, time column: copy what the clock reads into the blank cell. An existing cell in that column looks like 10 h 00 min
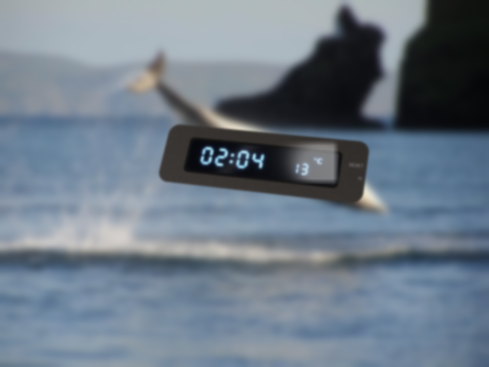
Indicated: 2 h 04 min
